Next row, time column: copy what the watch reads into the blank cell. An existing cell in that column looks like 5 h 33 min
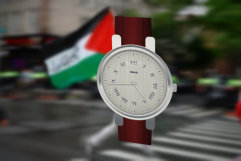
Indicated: 4 h 44 min
